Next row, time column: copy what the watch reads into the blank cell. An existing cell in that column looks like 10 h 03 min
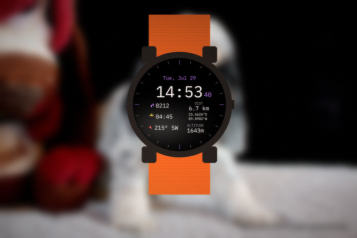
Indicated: 14 h 53 min
